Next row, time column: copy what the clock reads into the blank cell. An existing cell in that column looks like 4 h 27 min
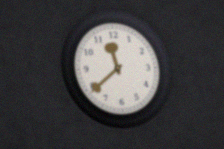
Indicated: 11 h 39 min
